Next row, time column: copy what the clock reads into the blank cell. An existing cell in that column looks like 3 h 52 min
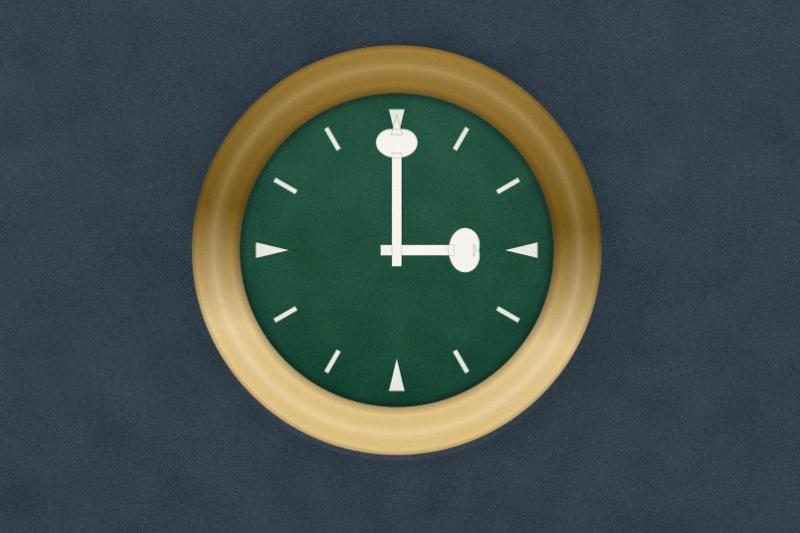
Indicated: 3 h 00 min
